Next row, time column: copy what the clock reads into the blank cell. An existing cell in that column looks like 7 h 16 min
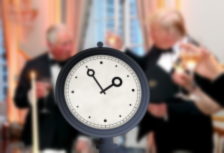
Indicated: 1 h 55 min
